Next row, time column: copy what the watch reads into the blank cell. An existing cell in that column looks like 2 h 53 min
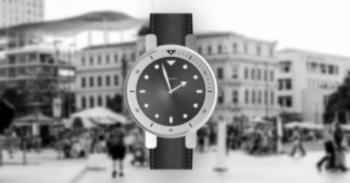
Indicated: 1 h 57 min
